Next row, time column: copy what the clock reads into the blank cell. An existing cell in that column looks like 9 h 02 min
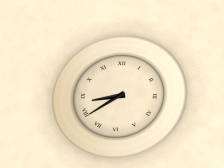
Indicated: 8 h 39 min
